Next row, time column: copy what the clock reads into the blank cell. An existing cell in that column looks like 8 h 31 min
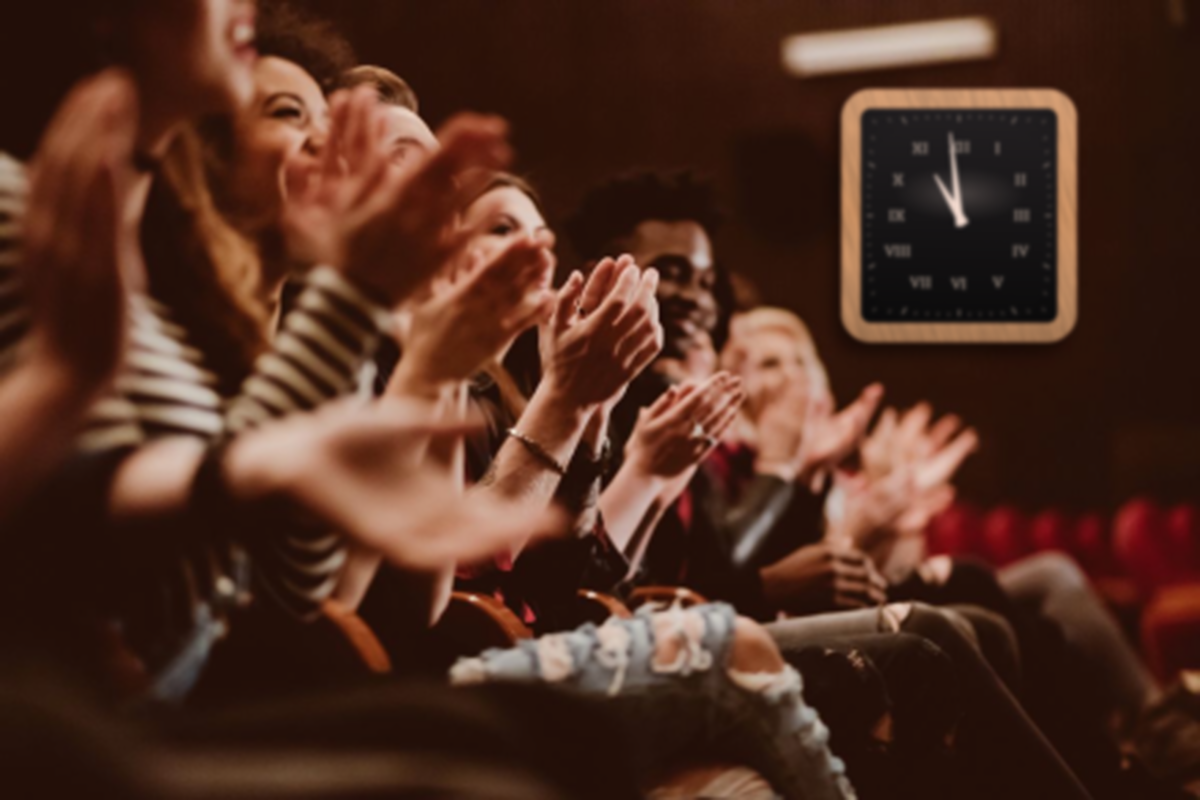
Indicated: 10 h 59 min
